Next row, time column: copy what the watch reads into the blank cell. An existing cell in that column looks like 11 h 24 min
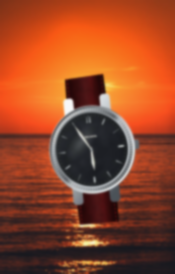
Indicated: 5 h 55 min
